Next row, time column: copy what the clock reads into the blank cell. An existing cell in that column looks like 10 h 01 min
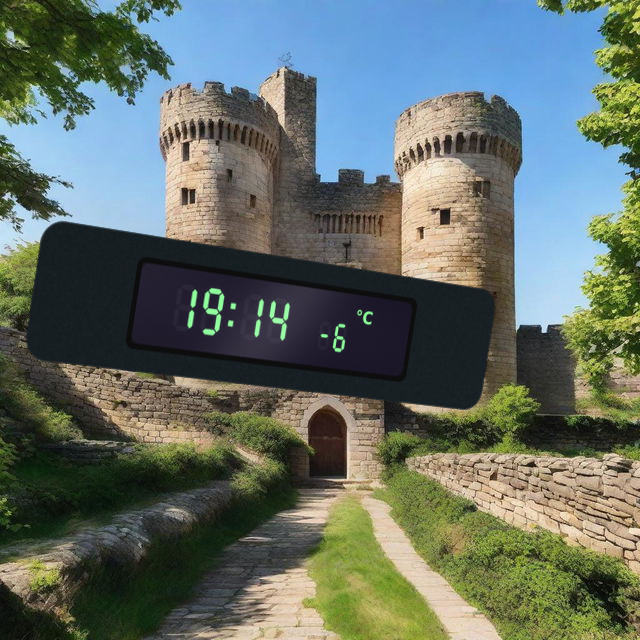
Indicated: 19 h 14 min
